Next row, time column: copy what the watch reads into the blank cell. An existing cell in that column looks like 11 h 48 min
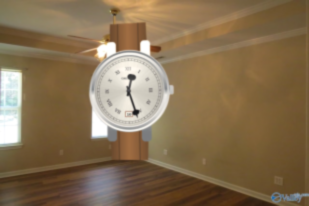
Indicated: 12 h 27 min
